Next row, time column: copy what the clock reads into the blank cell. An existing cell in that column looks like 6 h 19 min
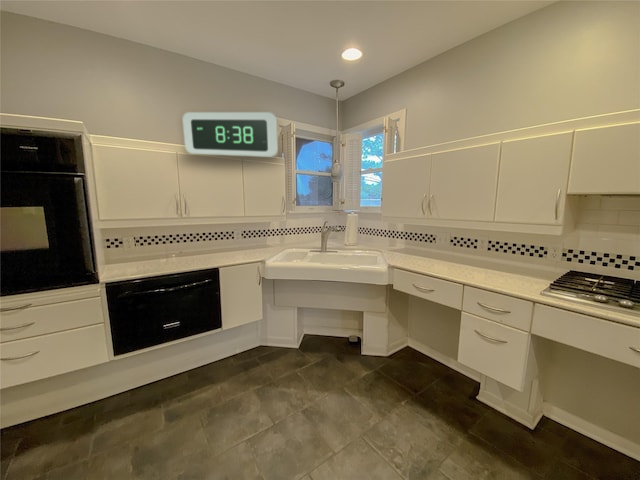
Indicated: 8 h 38 min
